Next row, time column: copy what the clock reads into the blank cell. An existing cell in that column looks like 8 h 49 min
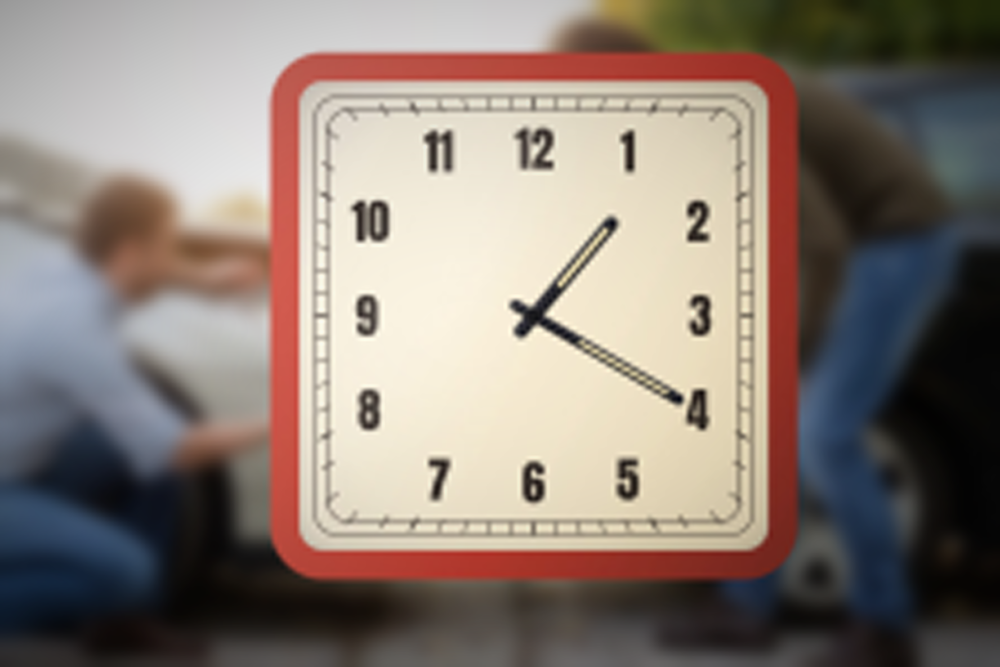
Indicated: 1 h 20 min
